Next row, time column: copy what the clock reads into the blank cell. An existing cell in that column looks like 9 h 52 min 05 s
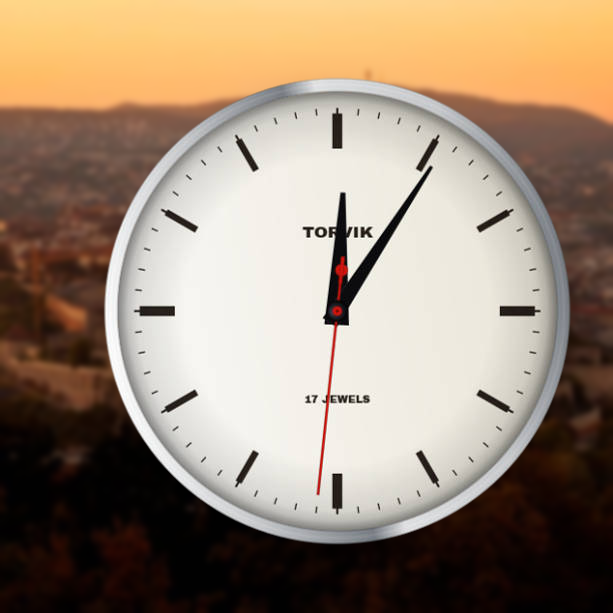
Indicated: 12 h 05 min 31 s
